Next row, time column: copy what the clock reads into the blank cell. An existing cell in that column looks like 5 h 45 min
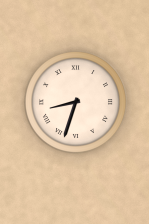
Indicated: 8 h 33 min
